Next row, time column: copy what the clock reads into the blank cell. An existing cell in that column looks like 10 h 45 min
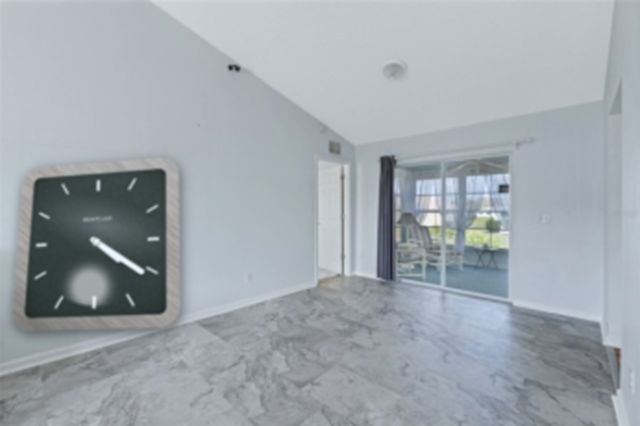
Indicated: 4 h 21 min
